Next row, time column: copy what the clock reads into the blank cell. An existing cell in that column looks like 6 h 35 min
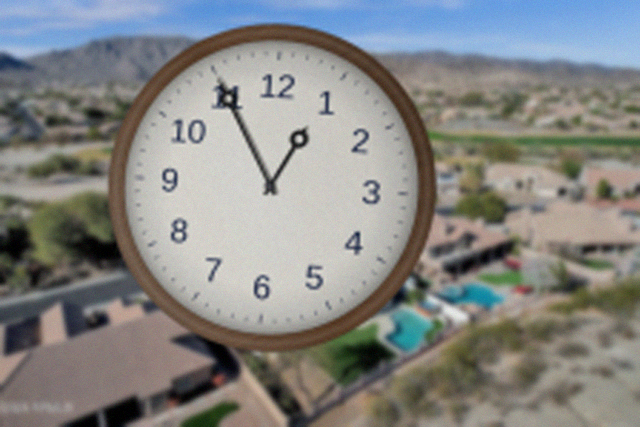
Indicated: 12 h 55 min
